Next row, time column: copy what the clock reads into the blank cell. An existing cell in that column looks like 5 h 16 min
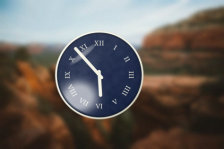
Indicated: 5 h 53 min
